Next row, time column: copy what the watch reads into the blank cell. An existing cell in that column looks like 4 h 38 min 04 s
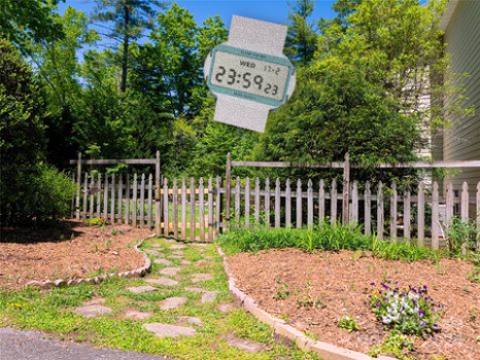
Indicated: 23 h 59 min 23 s
